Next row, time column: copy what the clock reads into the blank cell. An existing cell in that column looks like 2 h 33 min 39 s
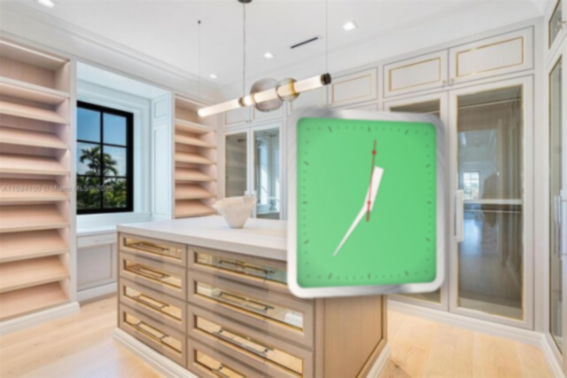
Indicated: 12 h 36 min 01 s
